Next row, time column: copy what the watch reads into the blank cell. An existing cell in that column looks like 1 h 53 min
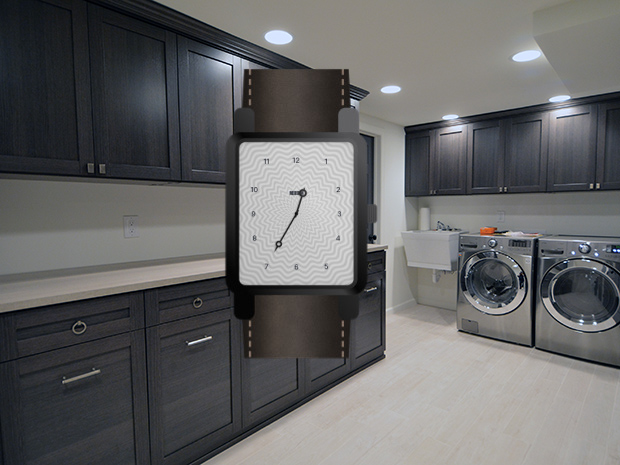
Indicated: 12 h 35 min
